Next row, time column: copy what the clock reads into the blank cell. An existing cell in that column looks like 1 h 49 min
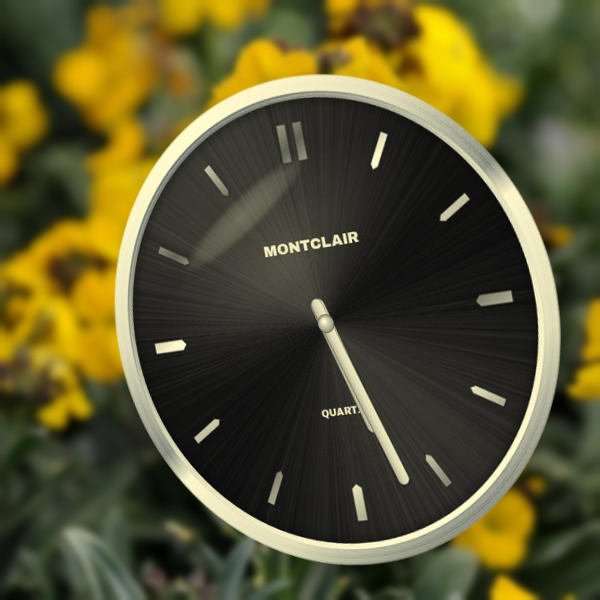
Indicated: 5 h 27 min
